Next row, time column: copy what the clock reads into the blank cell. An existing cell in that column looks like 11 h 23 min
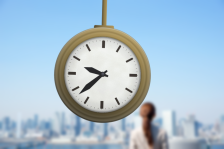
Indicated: 9 h 38 min
